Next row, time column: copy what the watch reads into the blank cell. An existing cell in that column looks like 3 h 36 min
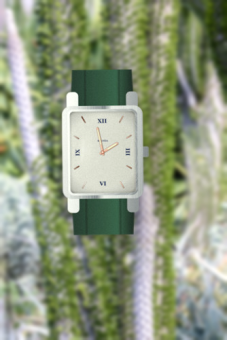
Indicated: 1 h 58 min
